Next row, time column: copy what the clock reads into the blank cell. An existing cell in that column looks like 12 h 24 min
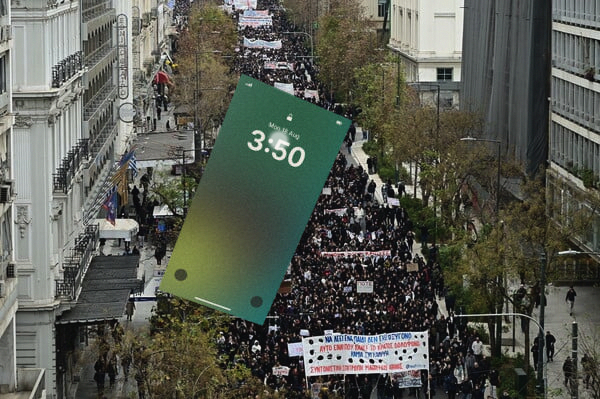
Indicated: 3 h 50 min
